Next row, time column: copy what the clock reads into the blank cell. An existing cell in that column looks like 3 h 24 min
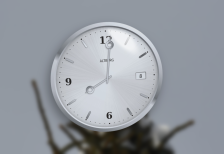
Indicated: 8 h 01 min
